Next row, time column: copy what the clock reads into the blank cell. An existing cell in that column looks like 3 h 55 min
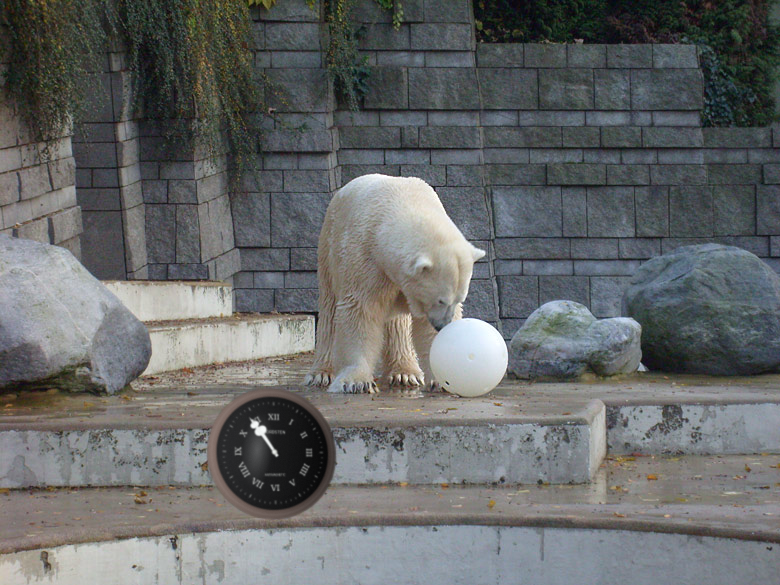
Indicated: 10 h 54 min
